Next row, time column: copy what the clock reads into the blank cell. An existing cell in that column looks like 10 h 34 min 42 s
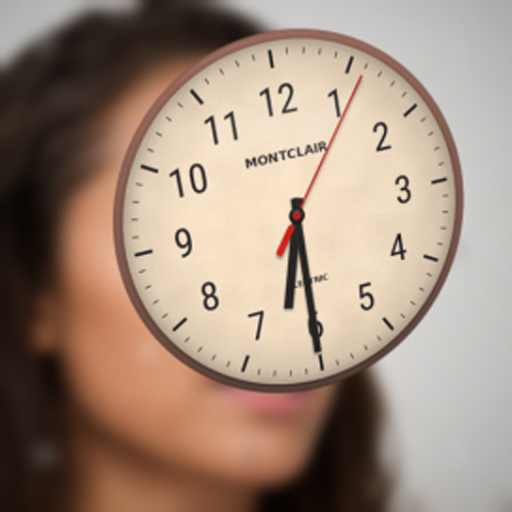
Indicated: 6 h 30 min 06 s
